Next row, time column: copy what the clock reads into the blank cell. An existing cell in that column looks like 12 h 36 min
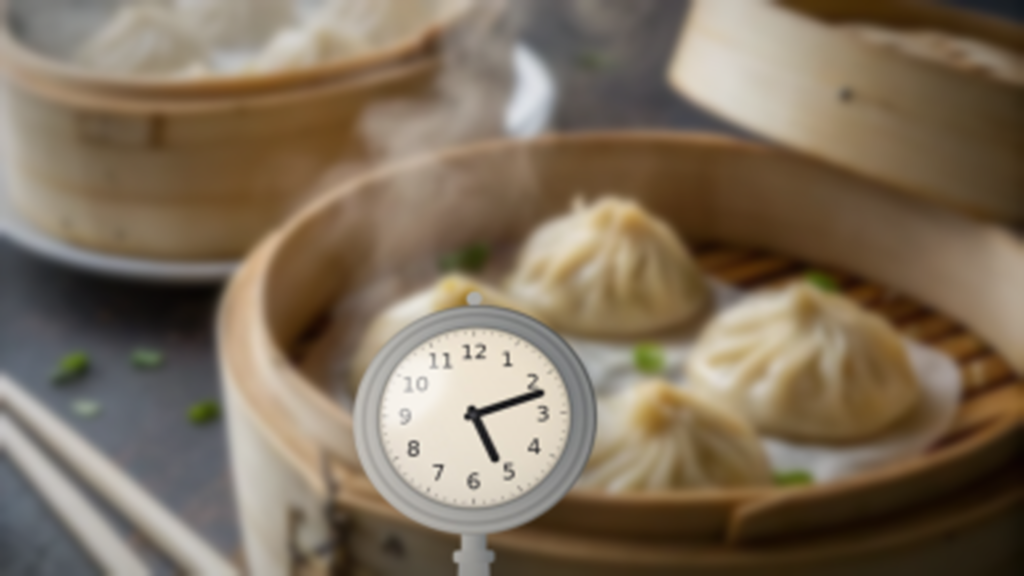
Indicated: 5 h 12 min
